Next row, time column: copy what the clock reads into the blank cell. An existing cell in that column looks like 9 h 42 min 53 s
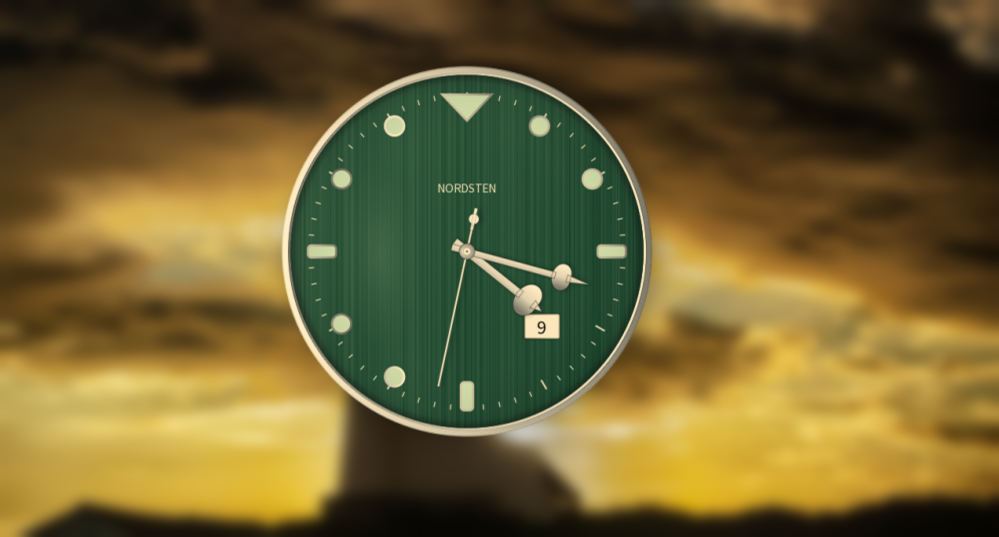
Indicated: 4 h 17 min 32 s
